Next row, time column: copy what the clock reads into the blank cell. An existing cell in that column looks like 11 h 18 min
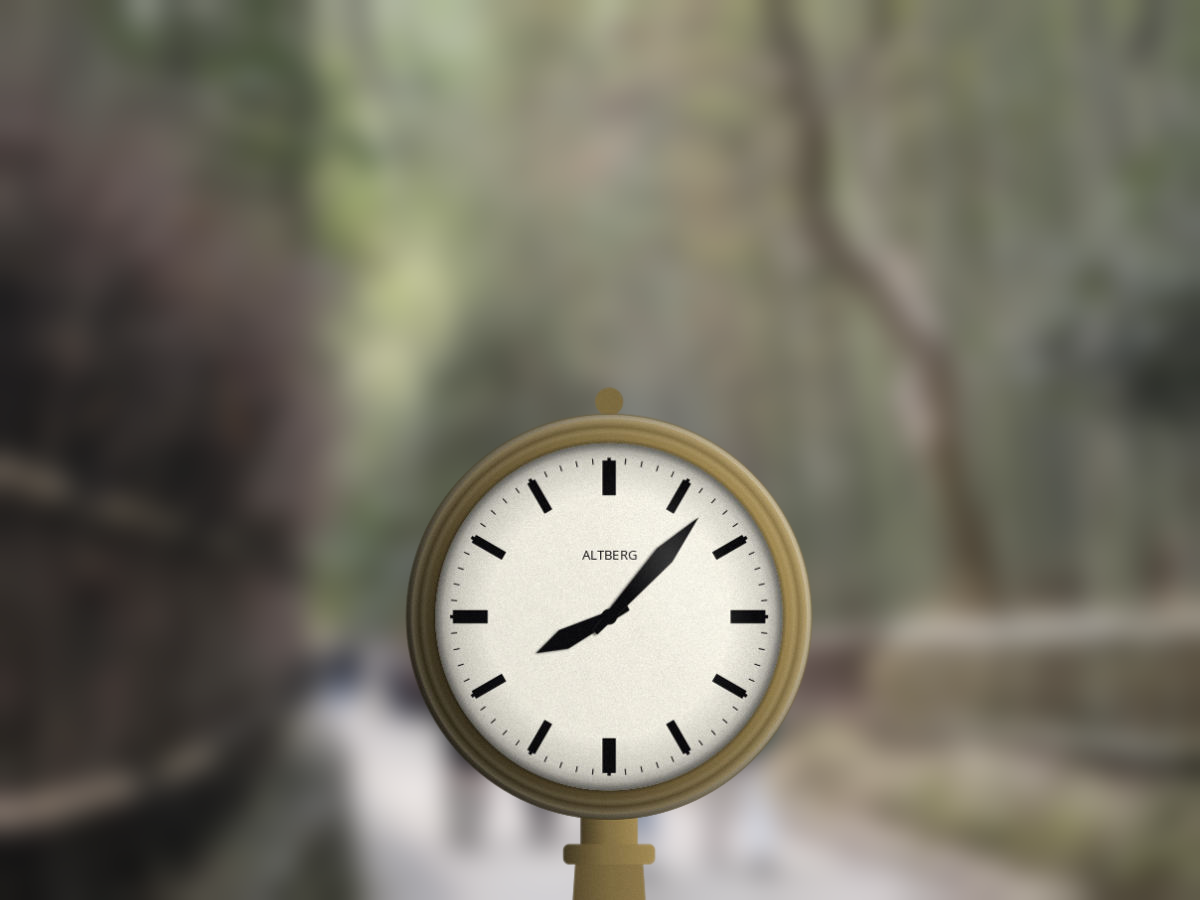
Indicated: 8 h 07 min
